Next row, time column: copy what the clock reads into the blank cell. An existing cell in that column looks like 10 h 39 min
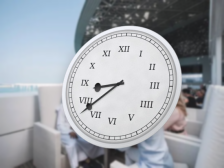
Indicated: 8 h 38 min
